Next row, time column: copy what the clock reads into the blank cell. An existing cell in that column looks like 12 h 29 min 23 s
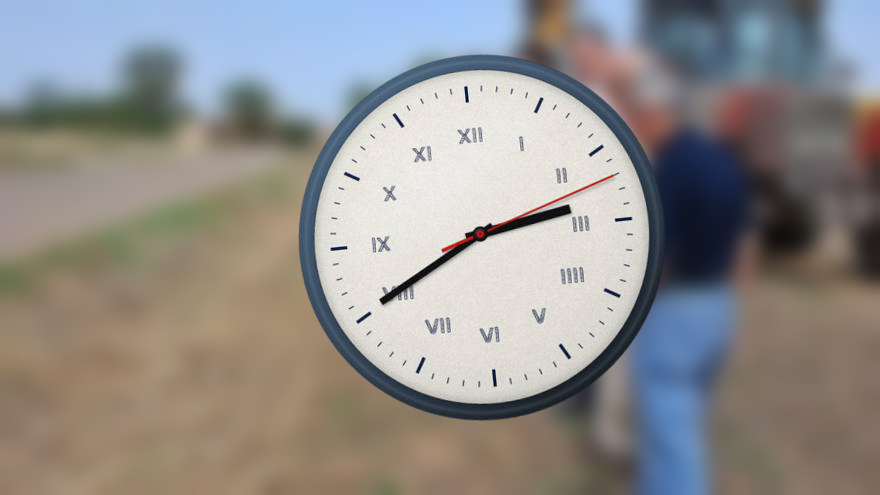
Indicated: 2 h 40 min 12 s
